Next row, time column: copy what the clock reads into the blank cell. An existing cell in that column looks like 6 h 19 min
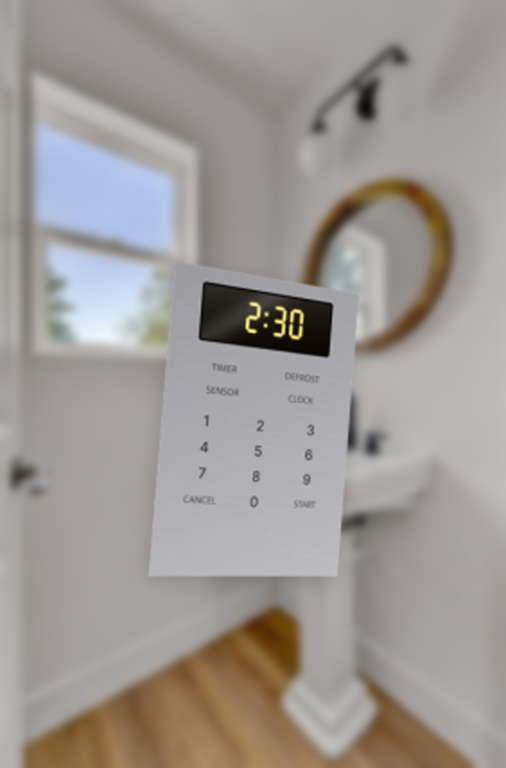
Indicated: 2 h 30 min
